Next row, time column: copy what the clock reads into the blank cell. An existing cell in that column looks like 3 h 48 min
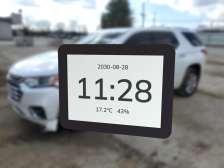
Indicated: 11 h 28 min
